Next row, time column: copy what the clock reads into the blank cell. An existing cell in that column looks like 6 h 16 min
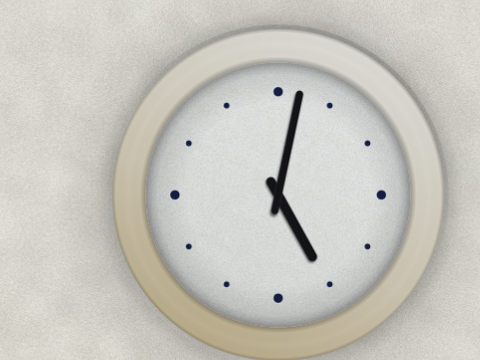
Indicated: 5 h 02 min
